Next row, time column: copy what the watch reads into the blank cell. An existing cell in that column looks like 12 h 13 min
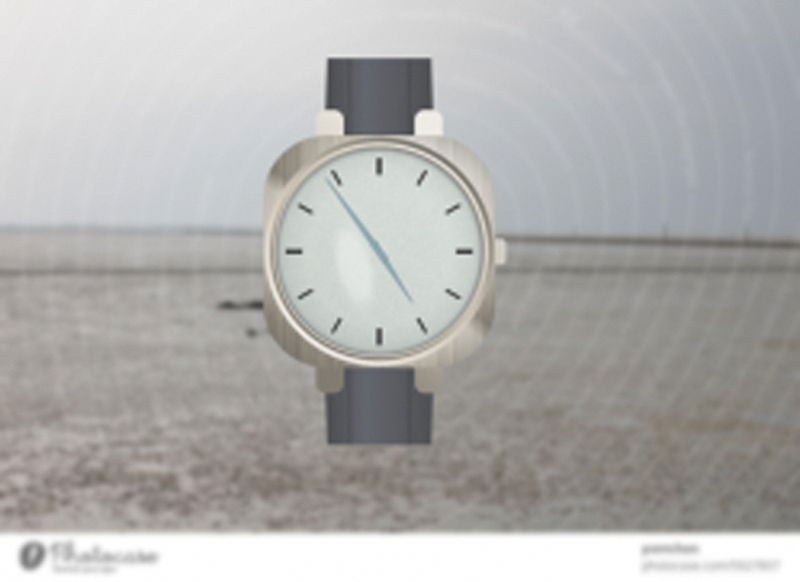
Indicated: 4 h 54 min
